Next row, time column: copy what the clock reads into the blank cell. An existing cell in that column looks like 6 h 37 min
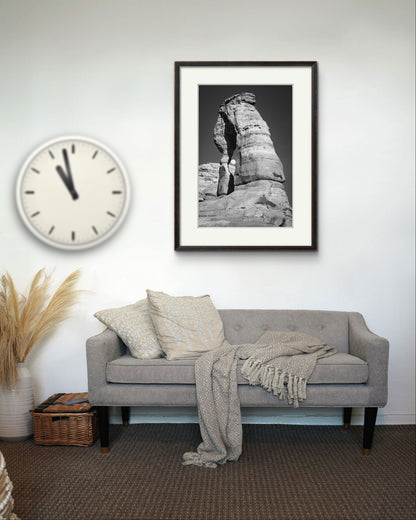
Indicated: 10 h 58 min
